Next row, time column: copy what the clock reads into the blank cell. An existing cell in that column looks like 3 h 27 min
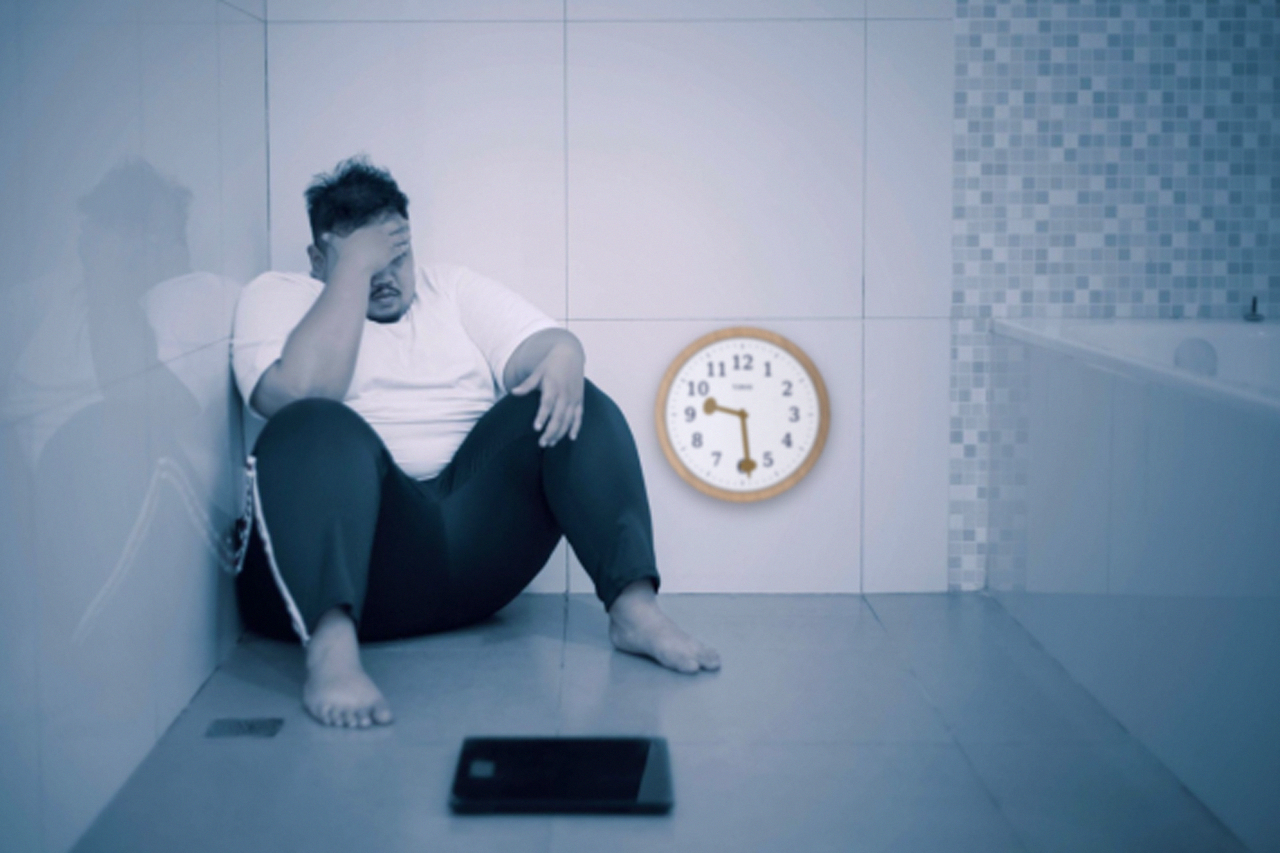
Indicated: 9 h 29 min
